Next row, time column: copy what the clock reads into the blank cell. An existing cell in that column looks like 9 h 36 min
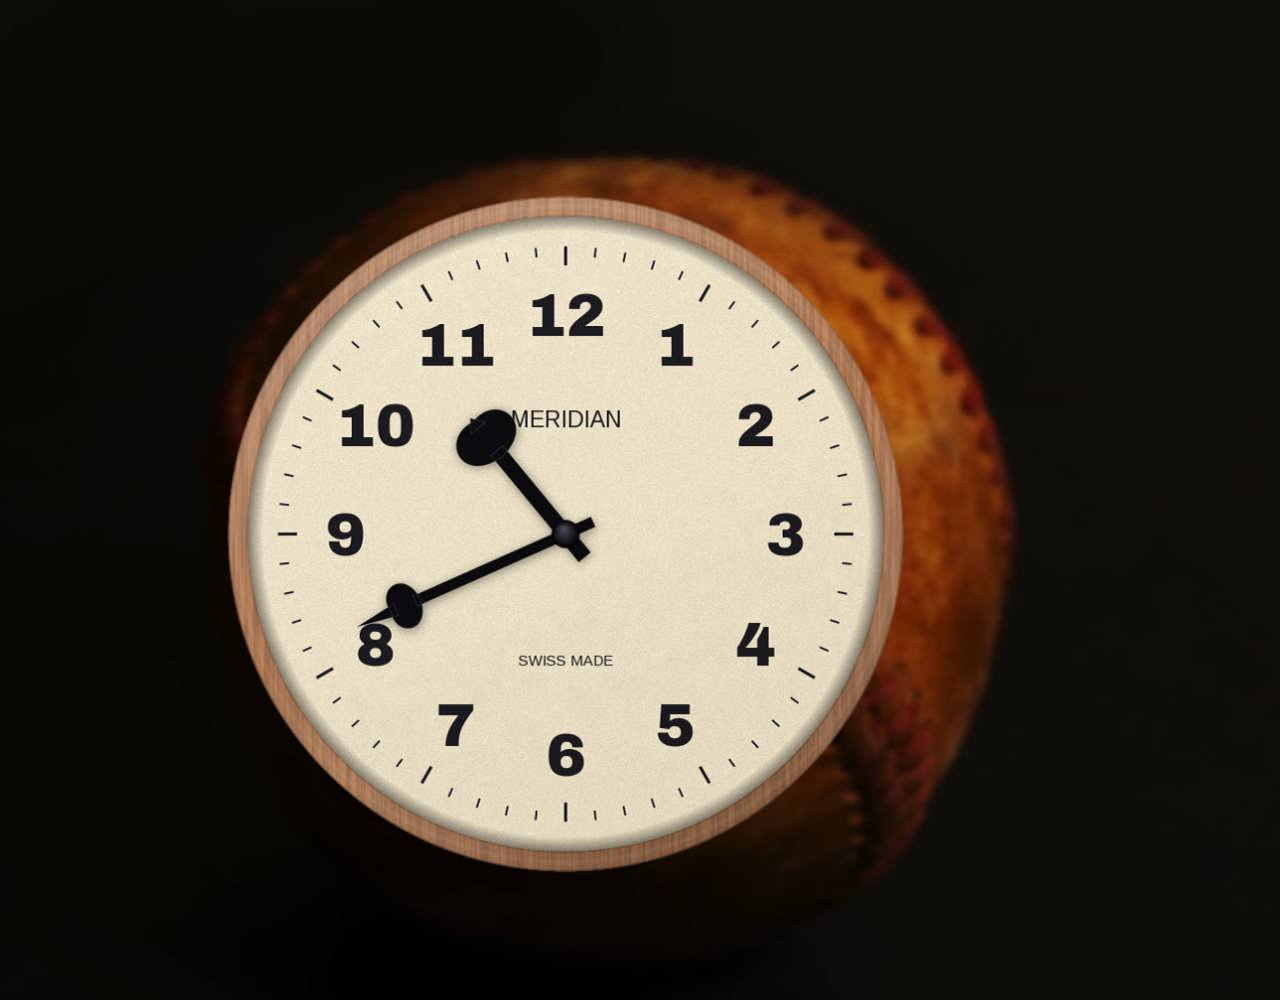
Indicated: 10 h 41 min
